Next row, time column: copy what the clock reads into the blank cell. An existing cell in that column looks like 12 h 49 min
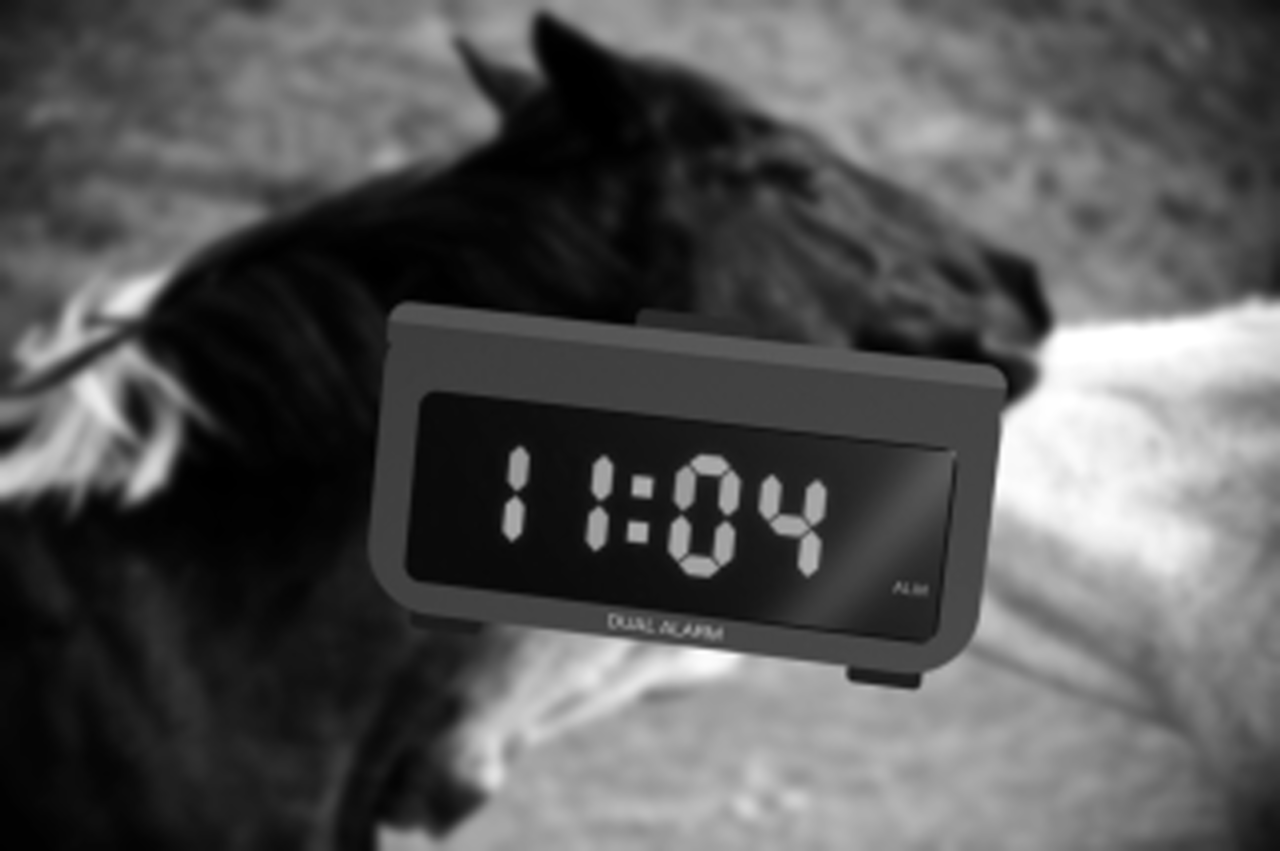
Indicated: 11 h 04 min
